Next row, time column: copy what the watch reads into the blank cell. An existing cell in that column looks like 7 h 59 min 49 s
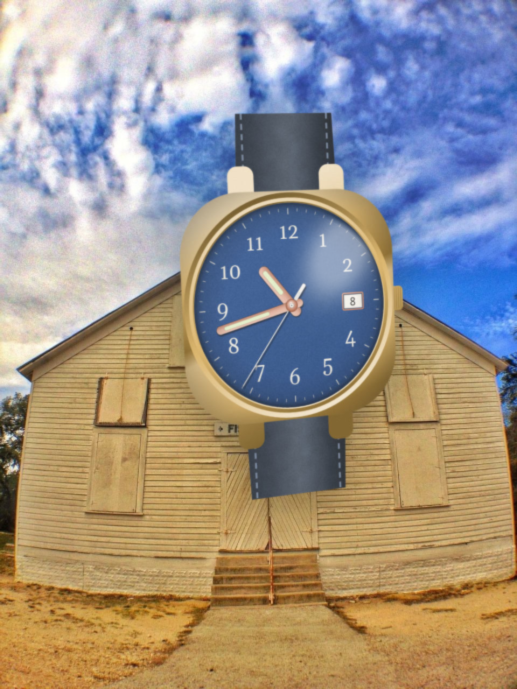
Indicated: 10 h 42 min 36 s
